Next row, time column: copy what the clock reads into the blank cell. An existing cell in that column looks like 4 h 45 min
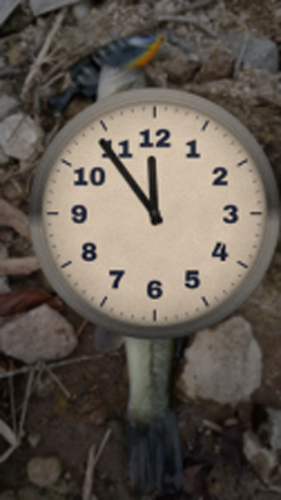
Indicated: 11 h 54 min
